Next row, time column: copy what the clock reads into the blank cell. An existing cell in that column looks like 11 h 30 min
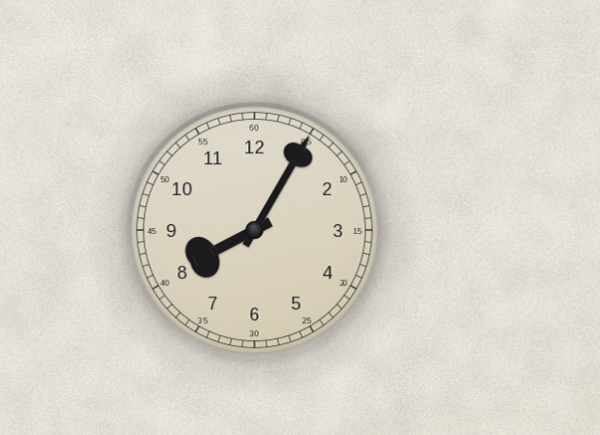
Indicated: 8 h 05 min
